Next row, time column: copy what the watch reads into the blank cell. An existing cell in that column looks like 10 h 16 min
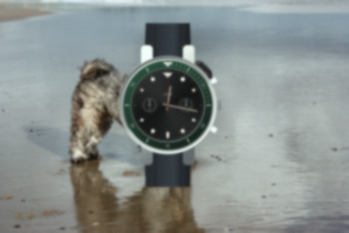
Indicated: 12 h 17 min
